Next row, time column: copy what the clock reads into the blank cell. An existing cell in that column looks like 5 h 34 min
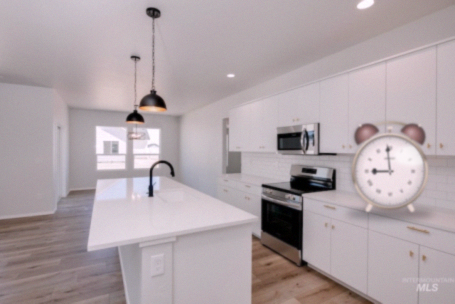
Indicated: 8 h 59 min
